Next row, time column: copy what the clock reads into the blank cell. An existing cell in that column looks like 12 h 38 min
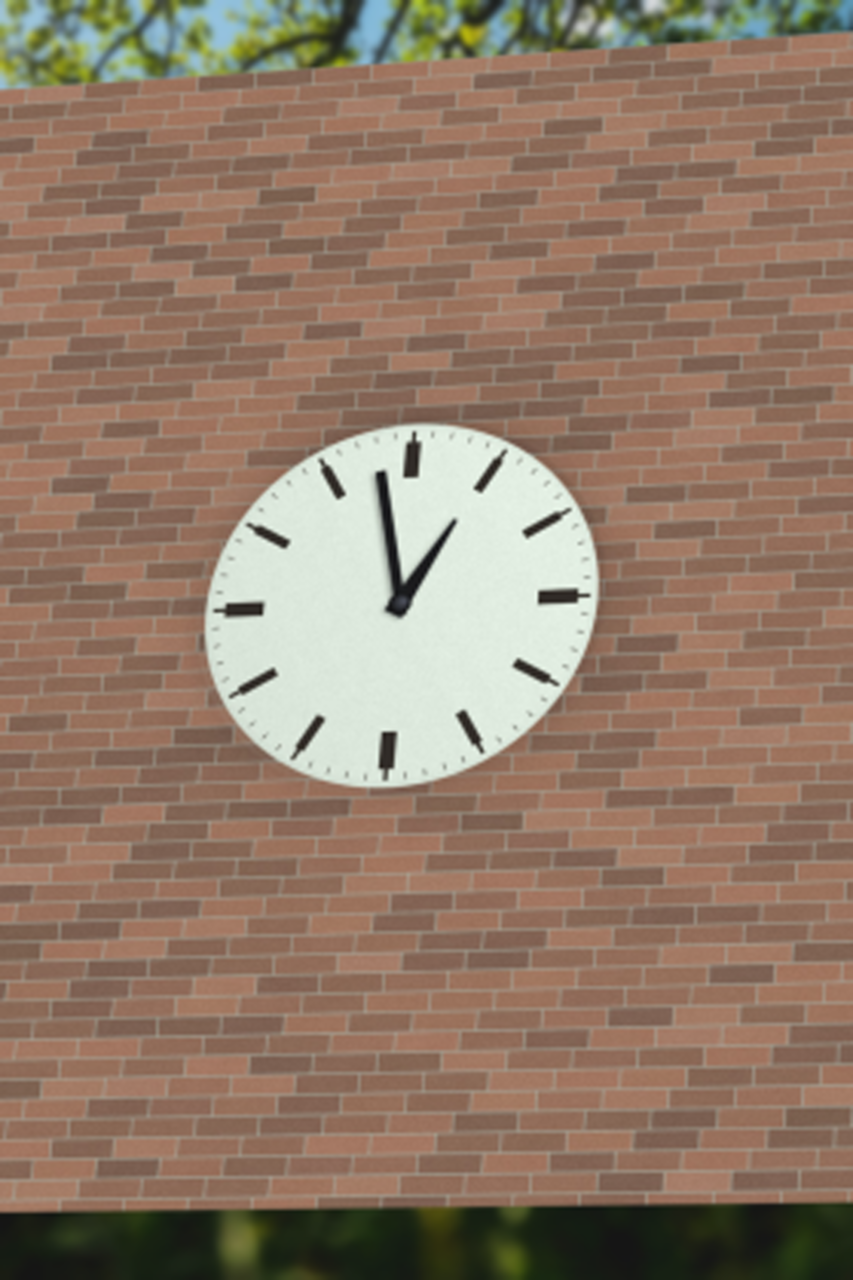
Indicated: 12 h 58 min
